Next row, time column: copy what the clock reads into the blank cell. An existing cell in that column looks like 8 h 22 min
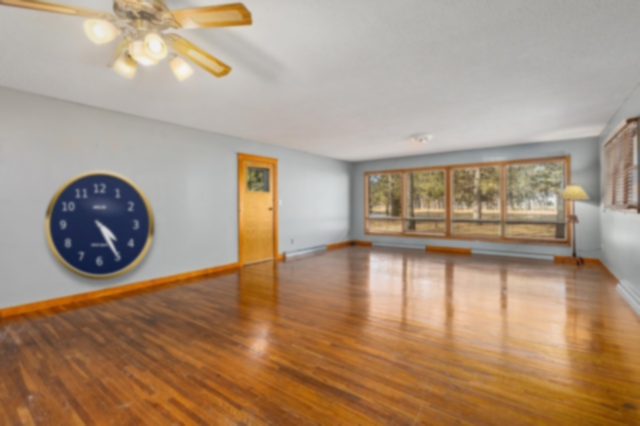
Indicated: 4 h 25 min
